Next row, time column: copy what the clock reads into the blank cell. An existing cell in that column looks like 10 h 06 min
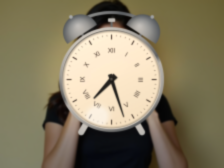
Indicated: 7 h 27 min
